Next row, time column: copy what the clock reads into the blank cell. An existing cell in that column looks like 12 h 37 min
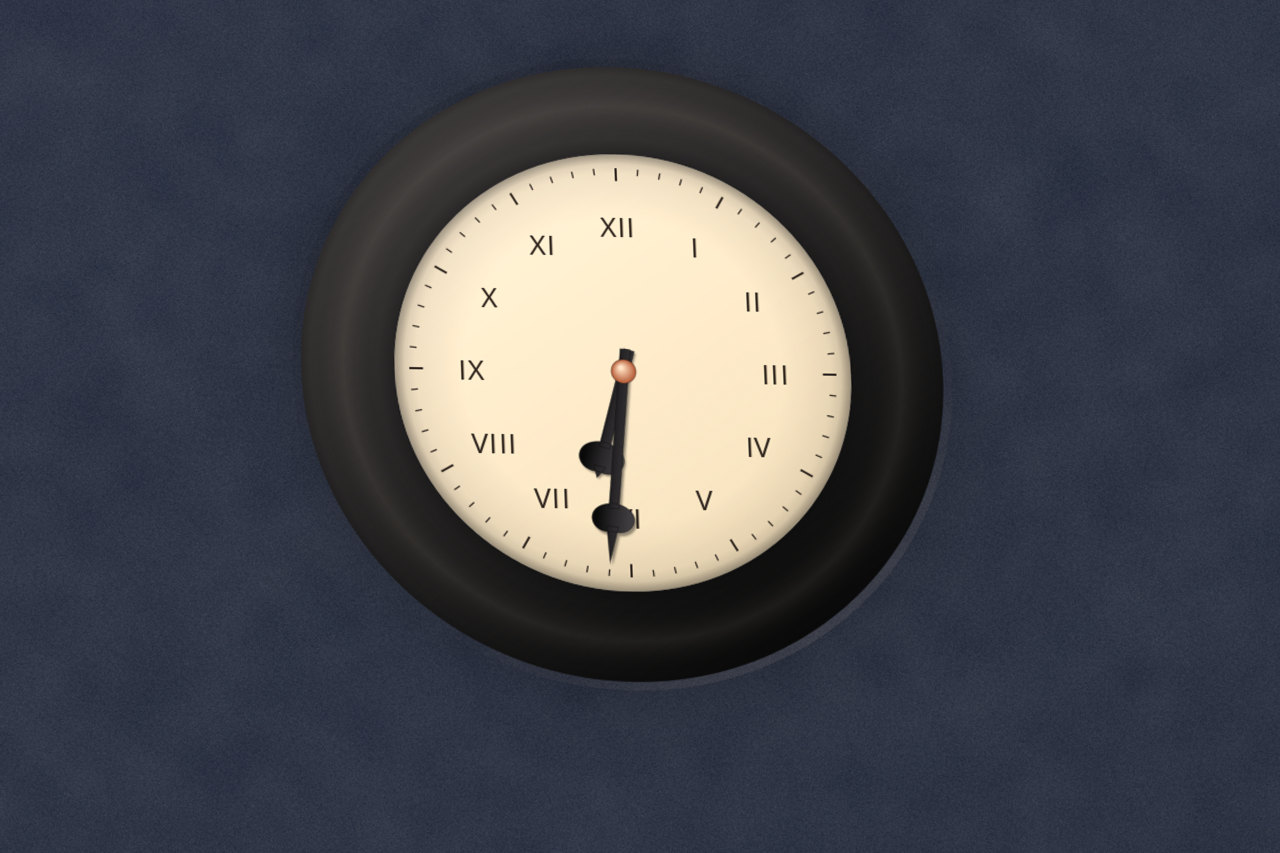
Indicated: 6 h 31 min
